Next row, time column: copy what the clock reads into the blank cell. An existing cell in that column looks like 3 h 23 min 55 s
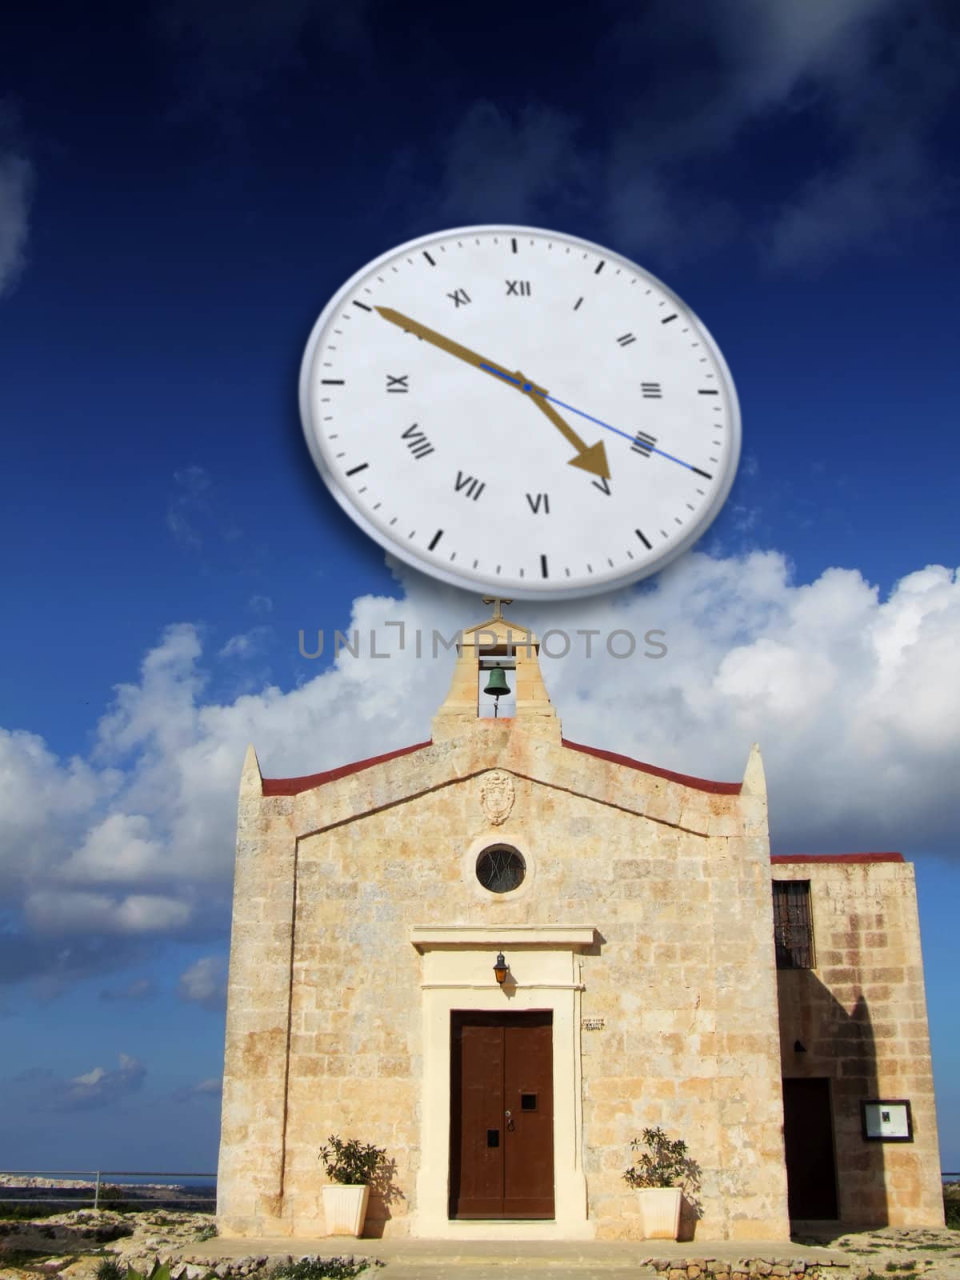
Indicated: 4 h 50 min 20 s
